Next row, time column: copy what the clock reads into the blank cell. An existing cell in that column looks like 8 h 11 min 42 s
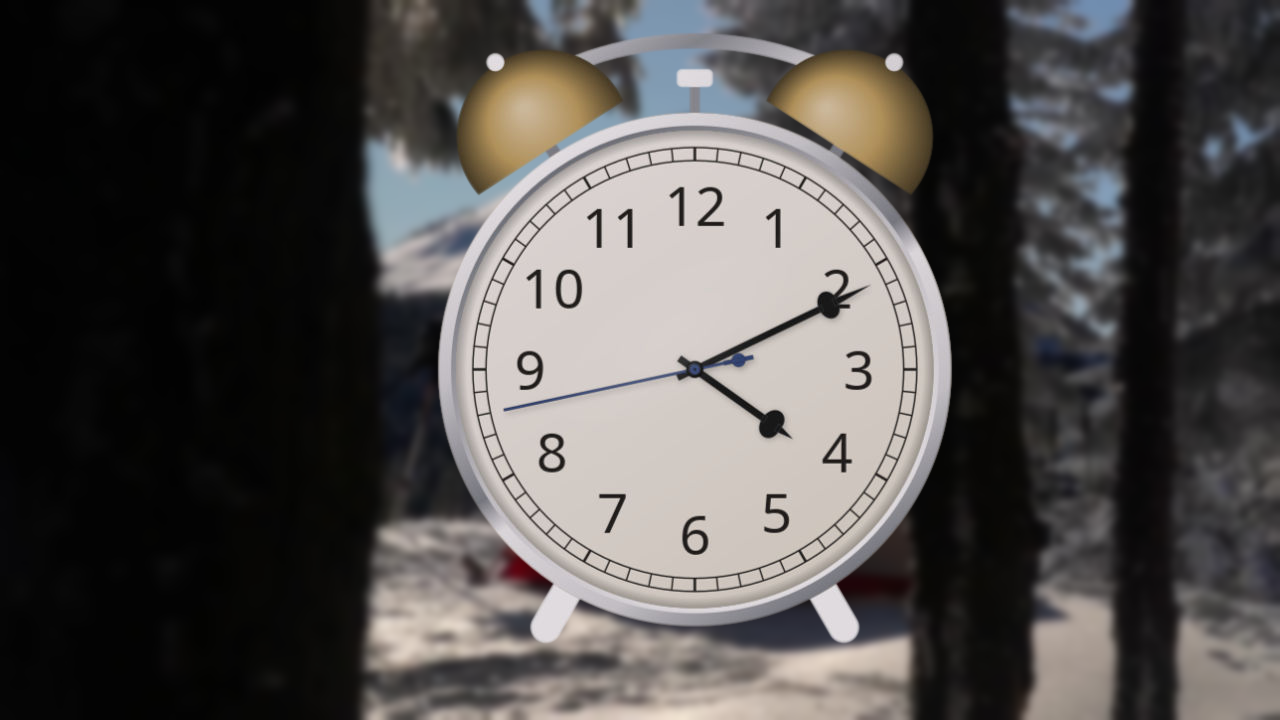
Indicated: 4 h 10 min 43 s
